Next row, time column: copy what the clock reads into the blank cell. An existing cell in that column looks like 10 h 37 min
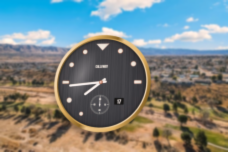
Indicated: 7 h 44 min
